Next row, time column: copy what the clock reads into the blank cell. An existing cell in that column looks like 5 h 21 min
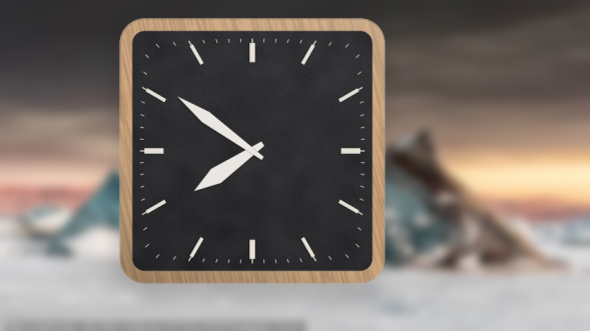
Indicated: 7 h 51 min
